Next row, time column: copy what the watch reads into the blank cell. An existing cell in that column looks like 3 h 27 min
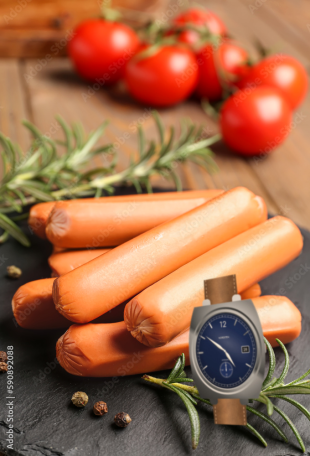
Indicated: 4 h 51 min
